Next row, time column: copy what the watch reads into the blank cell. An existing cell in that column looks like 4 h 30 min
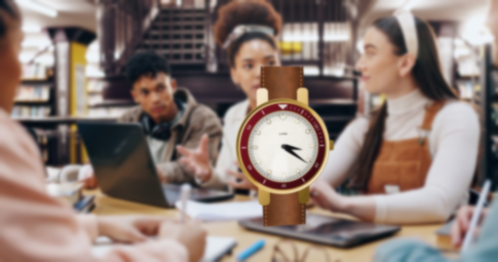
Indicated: 3 h 21 min
